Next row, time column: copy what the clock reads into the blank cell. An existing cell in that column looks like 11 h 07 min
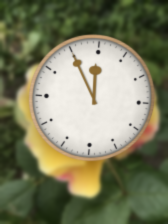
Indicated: 11 h 55 min
